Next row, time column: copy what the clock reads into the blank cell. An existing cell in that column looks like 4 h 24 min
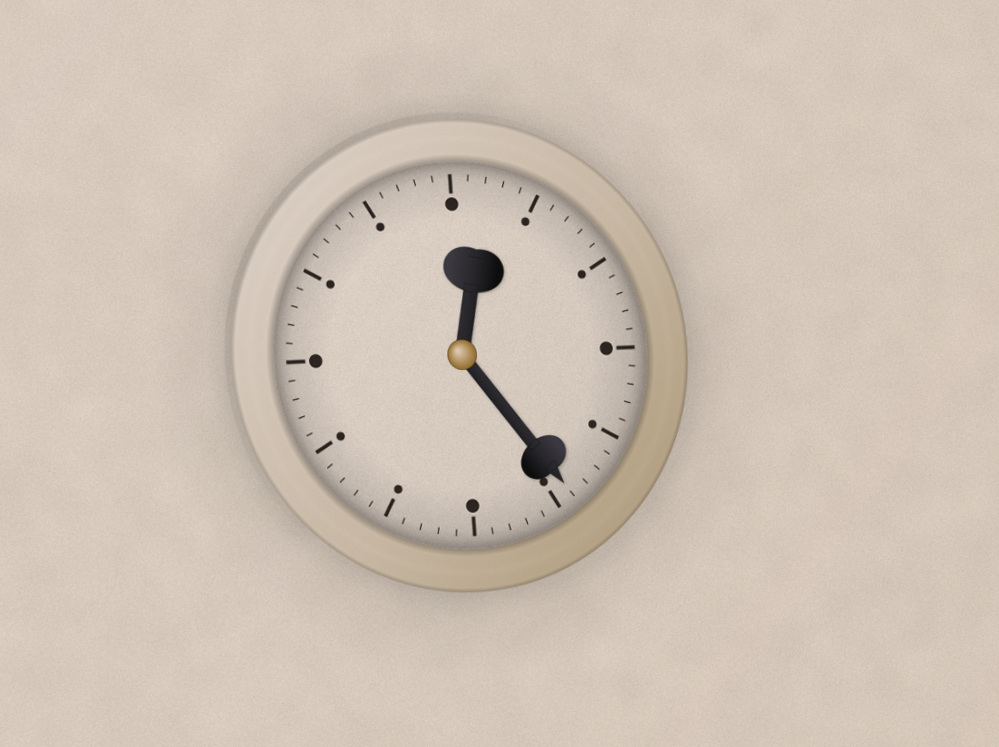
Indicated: 12 h 24 min
